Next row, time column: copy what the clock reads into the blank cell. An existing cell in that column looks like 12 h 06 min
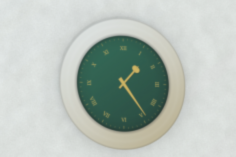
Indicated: 1 h 24 min
